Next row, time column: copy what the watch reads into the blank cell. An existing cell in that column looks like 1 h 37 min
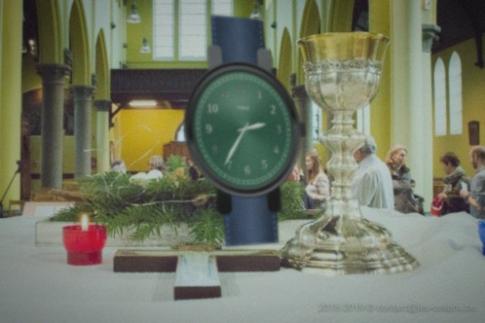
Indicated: 2 h 36 min
